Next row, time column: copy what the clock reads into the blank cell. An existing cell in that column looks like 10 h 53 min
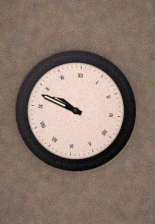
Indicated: 9 h 48 min
